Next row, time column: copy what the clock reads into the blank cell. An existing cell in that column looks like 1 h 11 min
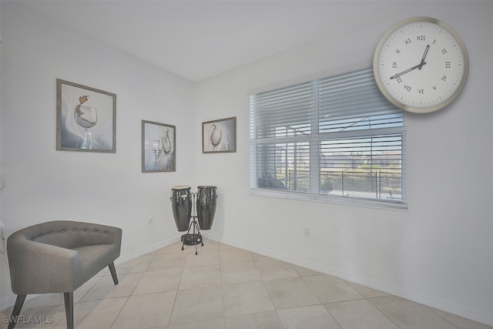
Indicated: 12 h 41 min
